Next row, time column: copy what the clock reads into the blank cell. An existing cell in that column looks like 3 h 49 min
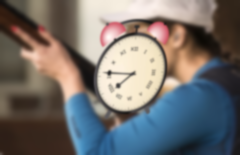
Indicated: 7 h 46 min
